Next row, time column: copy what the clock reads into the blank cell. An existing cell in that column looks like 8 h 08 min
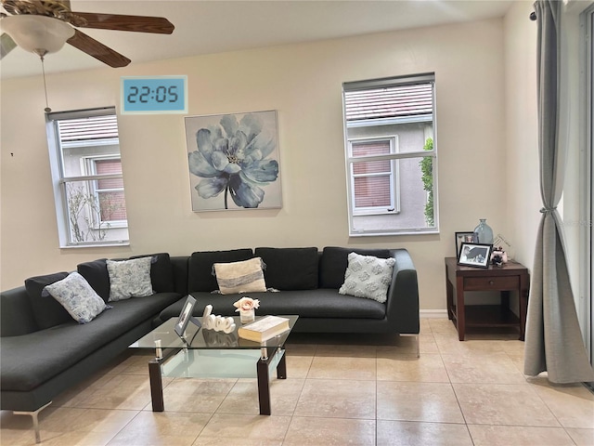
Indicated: 22 h 05 min
